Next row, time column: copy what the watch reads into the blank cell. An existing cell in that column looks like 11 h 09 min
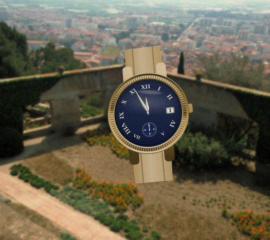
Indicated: 11 h 56 min
